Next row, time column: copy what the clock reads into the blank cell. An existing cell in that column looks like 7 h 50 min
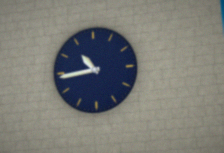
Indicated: 10 h 44 min
